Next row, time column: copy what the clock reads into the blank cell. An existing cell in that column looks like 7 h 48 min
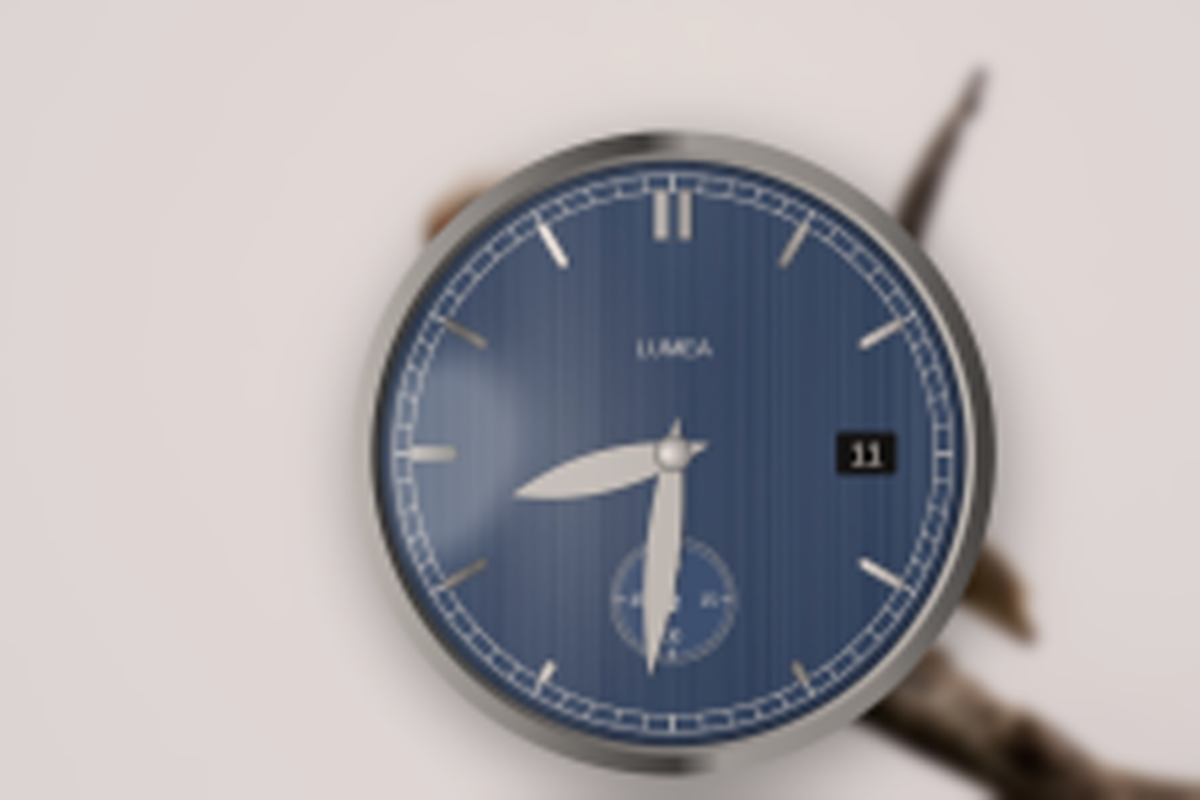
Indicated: 8 h 31 min
